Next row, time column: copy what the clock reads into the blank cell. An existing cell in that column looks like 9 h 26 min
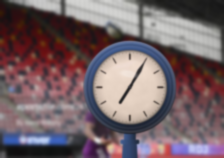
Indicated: 7 h 05 min
